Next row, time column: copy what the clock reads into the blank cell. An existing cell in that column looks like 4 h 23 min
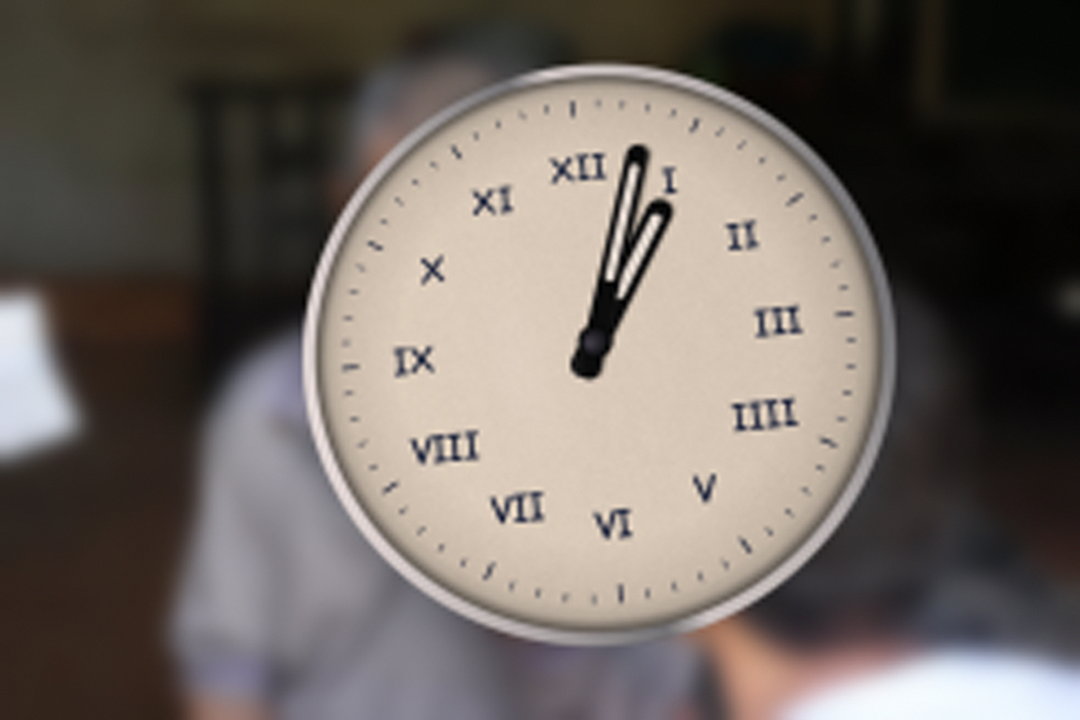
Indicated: 1 h 03 min
